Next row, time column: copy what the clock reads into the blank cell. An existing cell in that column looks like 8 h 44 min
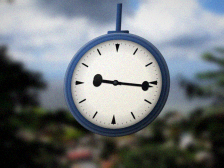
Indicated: 9 h 16 min
